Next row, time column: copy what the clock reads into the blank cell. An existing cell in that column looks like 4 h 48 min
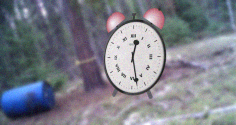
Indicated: 12 h 28 min
